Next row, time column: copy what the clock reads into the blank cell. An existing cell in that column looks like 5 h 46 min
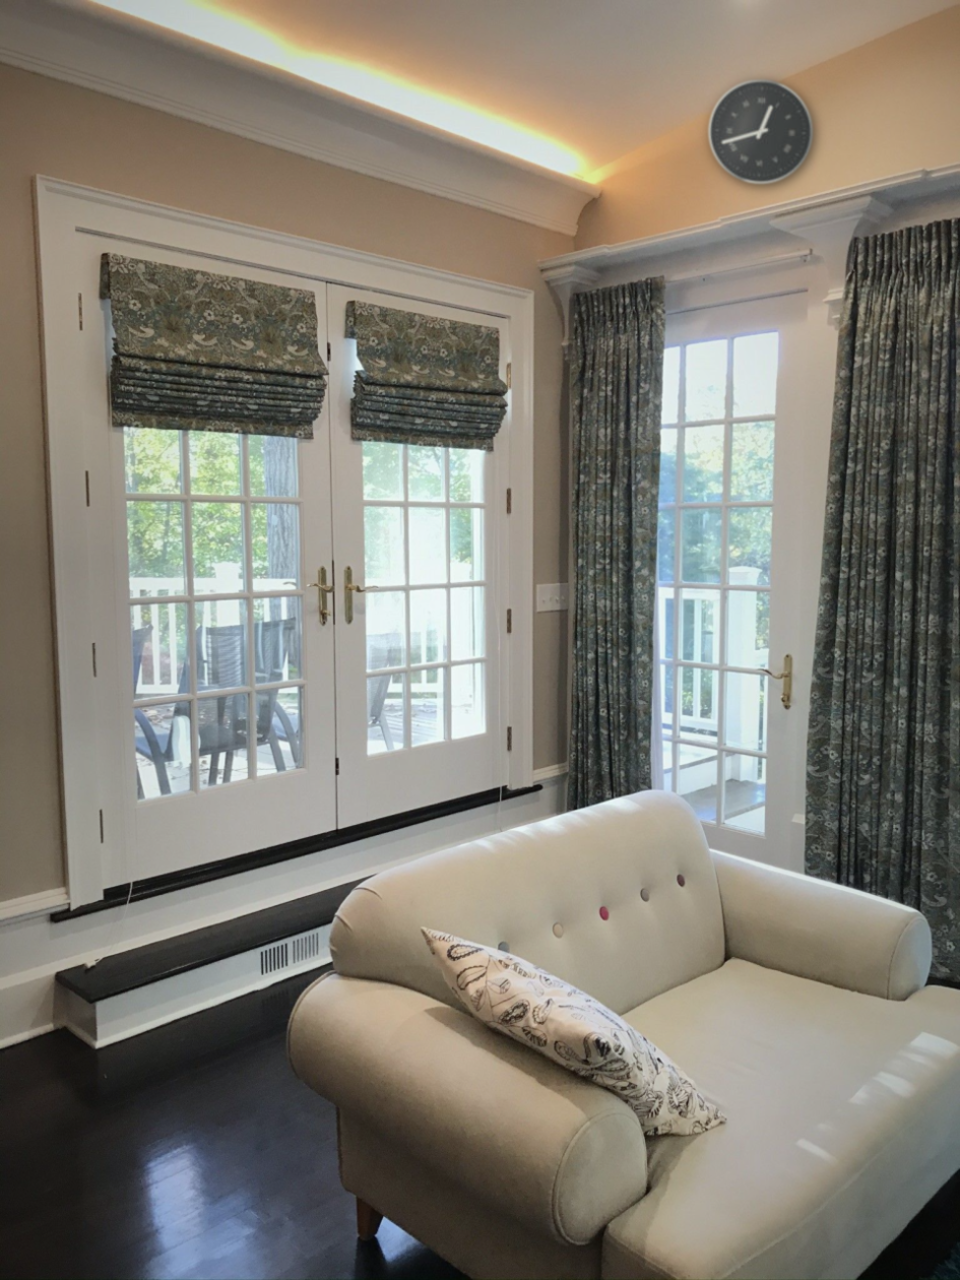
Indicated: 12 h 42 min
